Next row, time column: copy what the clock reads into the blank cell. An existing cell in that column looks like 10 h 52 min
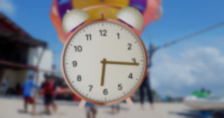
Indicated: 6 h 16 min
